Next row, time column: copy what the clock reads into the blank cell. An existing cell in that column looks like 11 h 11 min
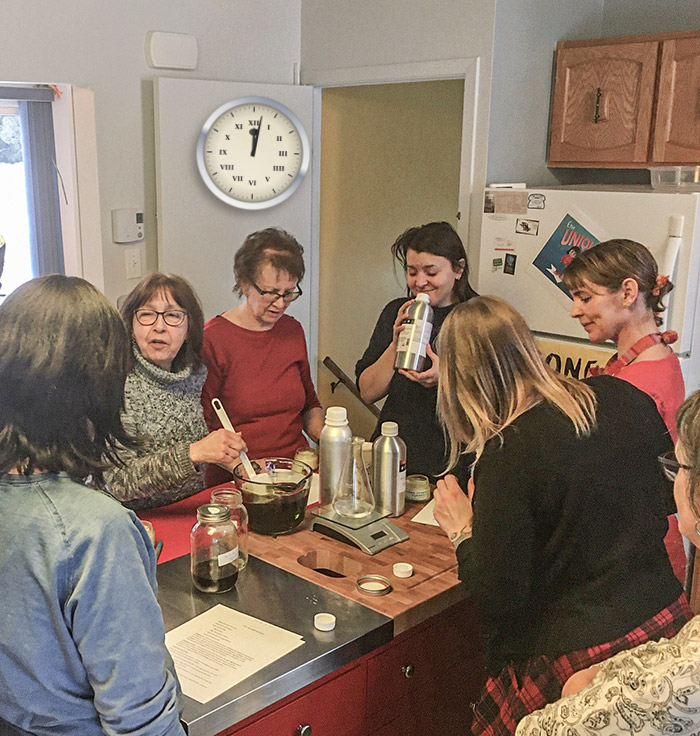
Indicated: 12 h 02 min
